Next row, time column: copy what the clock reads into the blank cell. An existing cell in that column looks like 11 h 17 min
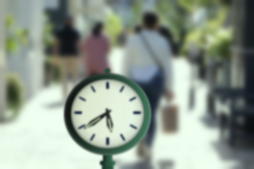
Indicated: 5 h 39 min
